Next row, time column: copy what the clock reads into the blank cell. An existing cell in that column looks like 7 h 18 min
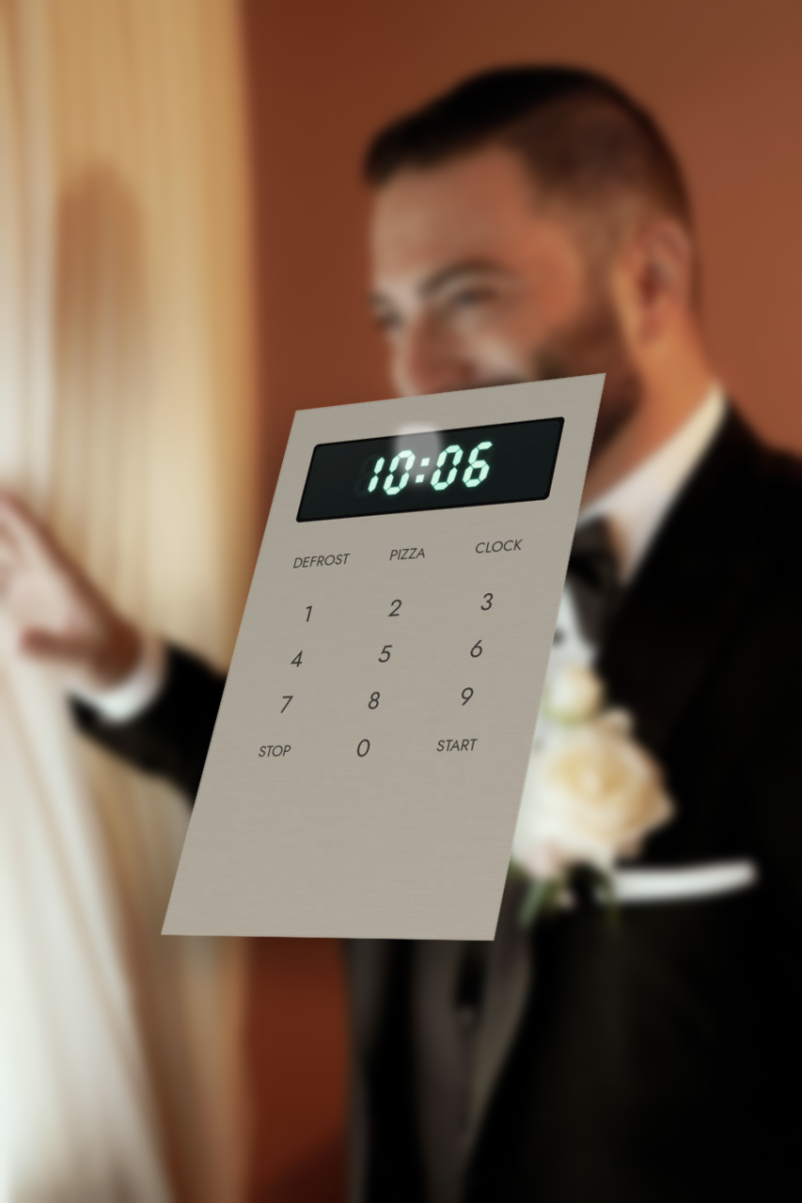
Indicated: 10 h 06 min
